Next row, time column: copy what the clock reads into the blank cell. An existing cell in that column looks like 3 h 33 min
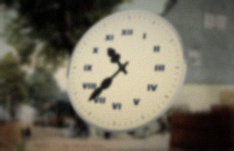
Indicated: 10 h 37 min
